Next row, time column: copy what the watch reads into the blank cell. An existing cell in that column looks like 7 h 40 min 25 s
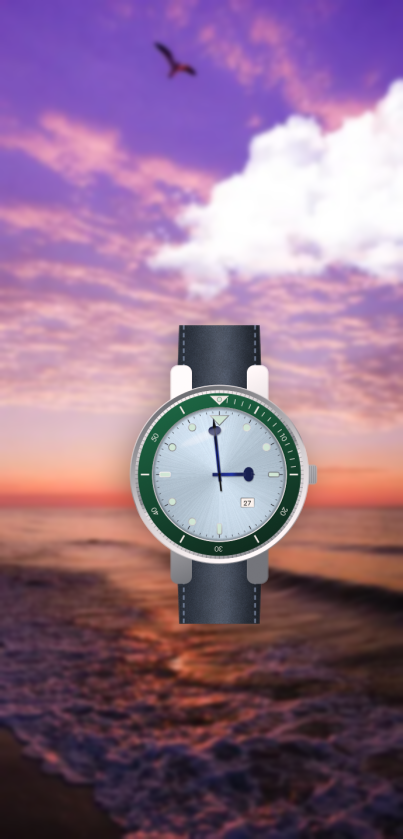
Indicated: 2 h 58 min 59 s
